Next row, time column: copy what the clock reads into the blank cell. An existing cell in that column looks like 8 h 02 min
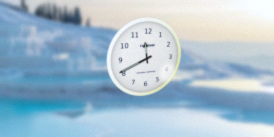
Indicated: 11 h 41 min
